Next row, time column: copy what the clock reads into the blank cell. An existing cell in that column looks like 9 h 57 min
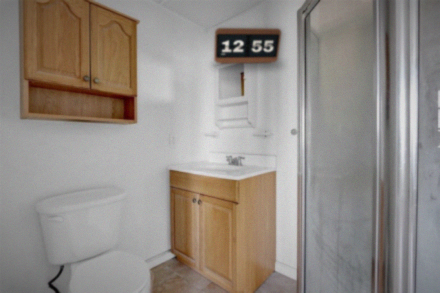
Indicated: 12 h 55 min
